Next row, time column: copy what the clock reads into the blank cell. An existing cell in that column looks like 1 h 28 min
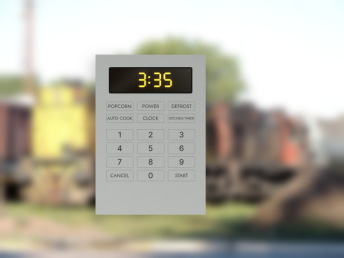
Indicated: 3 h 35 min
